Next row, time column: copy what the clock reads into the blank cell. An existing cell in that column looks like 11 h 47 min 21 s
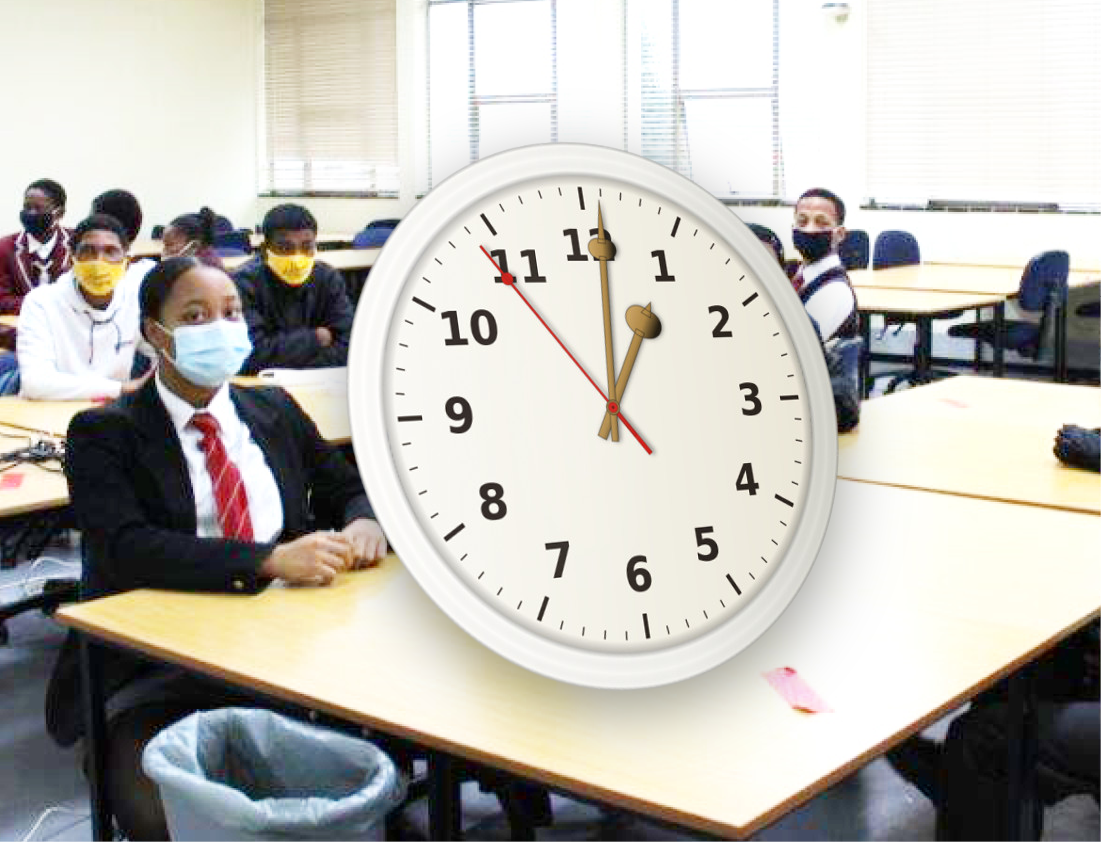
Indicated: 1 h 00 min 54 s
